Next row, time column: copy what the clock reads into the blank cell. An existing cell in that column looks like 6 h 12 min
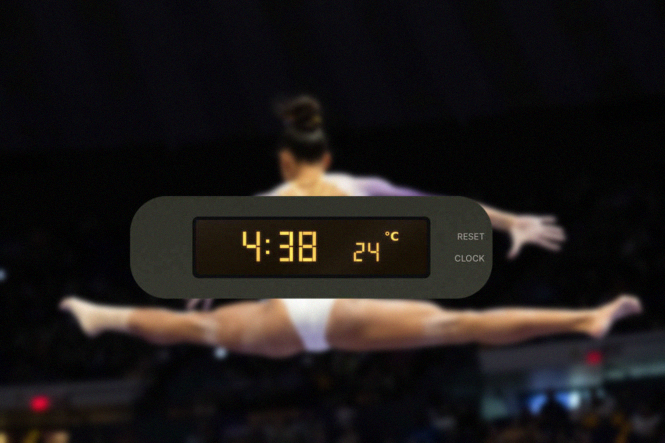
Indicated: 4 h 38 min
